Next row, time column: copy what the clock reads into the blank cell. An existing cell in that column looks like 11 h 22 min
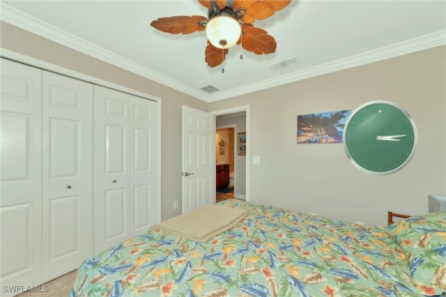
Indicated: 3 h 14 min
